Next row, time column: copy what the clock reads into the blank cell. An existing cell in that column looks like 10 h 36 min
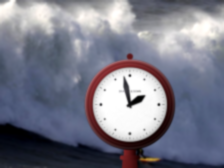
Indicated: 1 h 58 min
